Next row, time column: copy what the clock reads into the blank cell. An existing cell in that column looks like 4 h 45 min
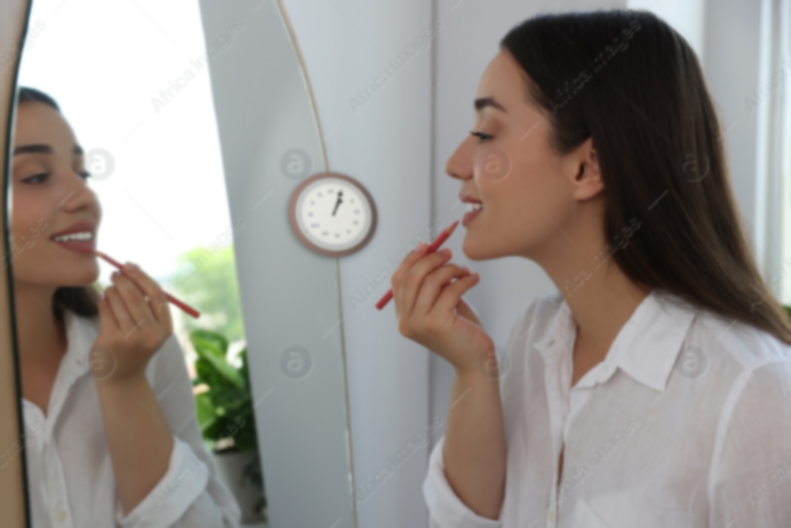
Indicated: 1 h 04 min
